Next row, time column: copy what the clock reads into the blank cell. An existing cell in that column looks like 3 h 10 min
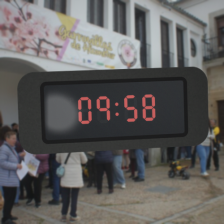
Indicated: 9 h 58 min
